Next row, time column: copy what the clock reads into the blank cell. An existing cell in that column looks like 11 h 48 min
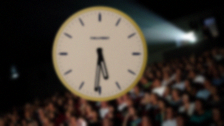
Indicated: 5 h 31 min
